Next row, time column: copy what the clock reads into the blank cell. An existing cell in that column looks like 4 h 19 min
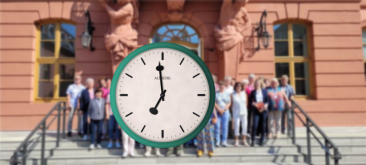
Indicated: 6 h 59 min
